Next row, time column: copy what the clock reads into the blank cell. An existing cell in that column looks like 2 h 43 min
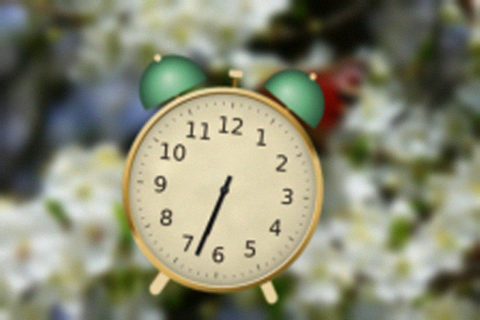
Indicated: 6 h 33 min
